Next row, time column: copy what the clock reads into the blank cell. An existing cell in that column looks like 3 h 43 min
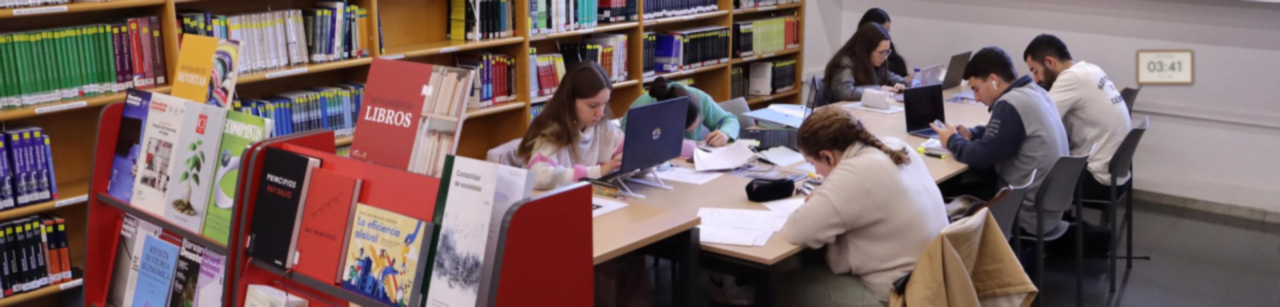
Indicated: 3 h 41 min
